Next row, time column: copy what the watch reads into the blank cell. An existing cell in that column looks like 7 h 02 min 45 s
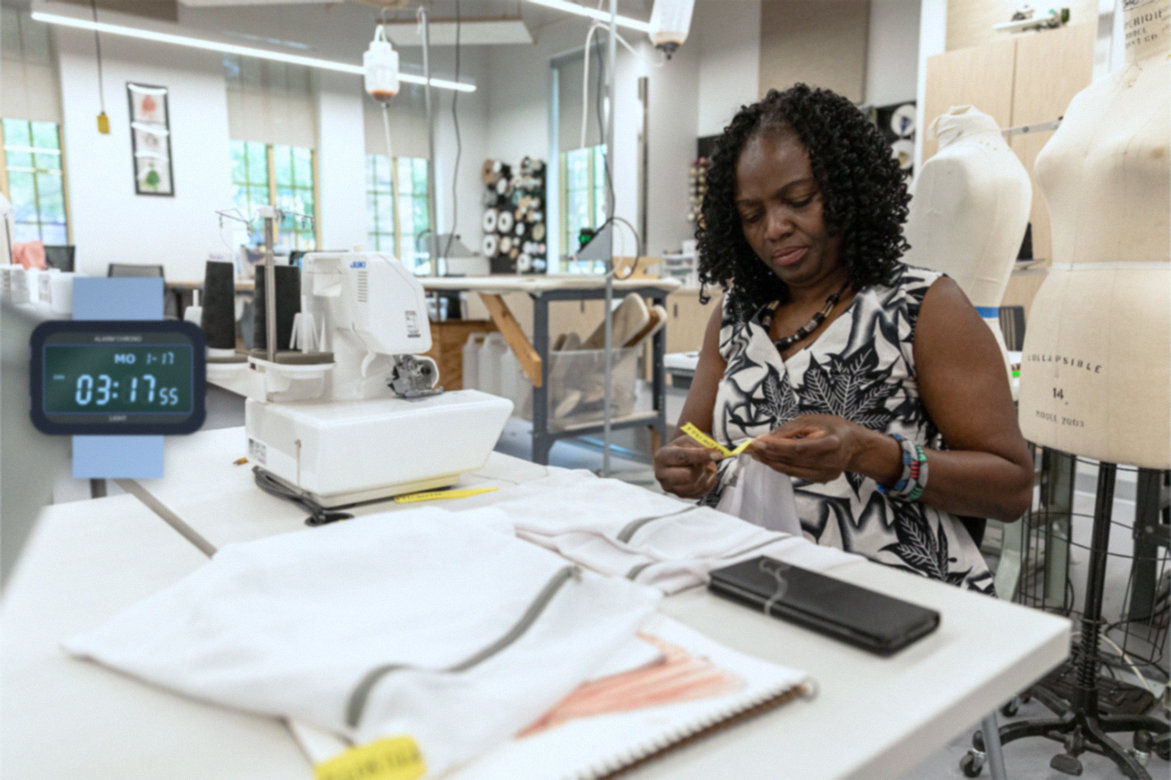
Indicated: 3 h 17 min 55 s
